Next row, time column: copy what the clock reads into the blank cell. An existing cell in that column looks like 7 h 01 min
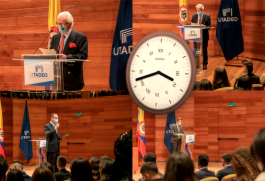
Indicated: 3 h 42 min
